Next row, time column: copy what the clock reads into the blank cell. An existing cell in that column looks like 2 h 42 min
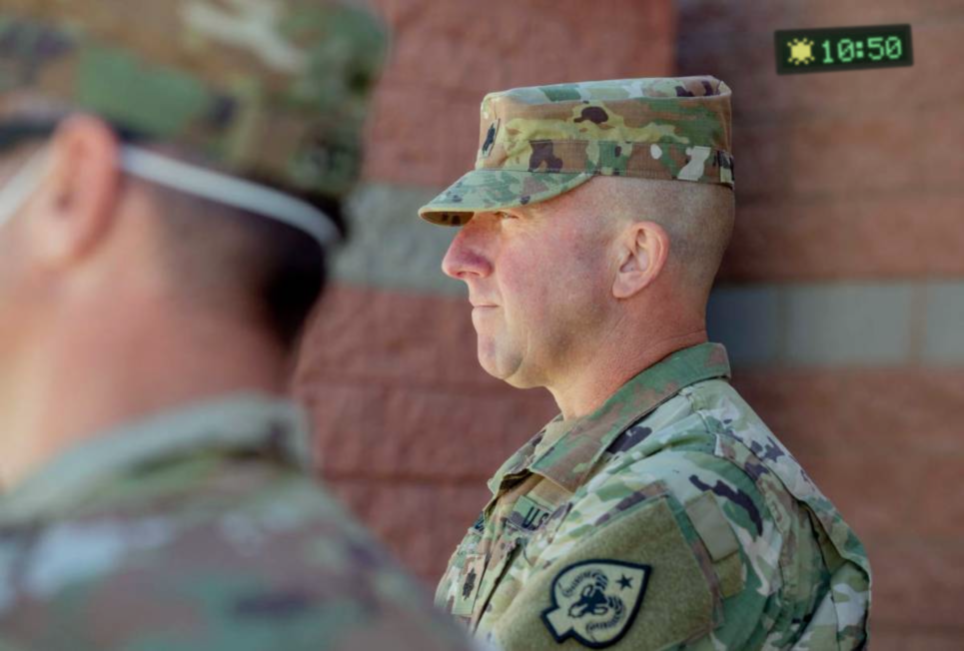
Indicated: 10 h 50 min
